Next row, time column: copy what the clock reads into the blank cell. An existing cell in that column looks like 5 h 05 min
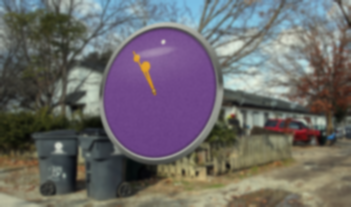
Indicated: 10 h 53 min
